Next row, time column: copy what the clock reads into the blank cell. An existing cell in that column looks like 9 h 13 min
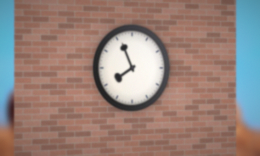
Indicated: 7 h 56 min
